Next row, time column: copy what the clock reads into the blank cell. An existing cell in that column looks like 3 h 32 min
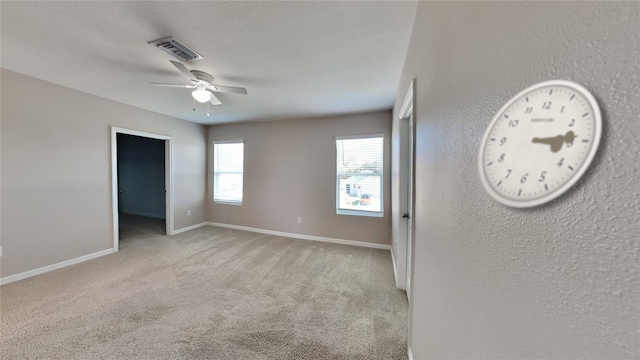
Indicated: 3 h 14 min
